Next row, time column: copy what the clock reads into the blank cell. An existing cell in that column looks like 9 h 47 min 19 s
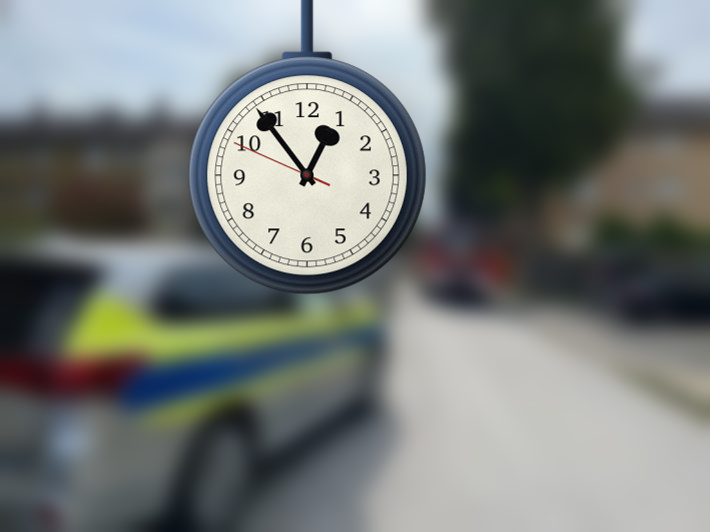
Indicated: 12 h 53 min 49 s
